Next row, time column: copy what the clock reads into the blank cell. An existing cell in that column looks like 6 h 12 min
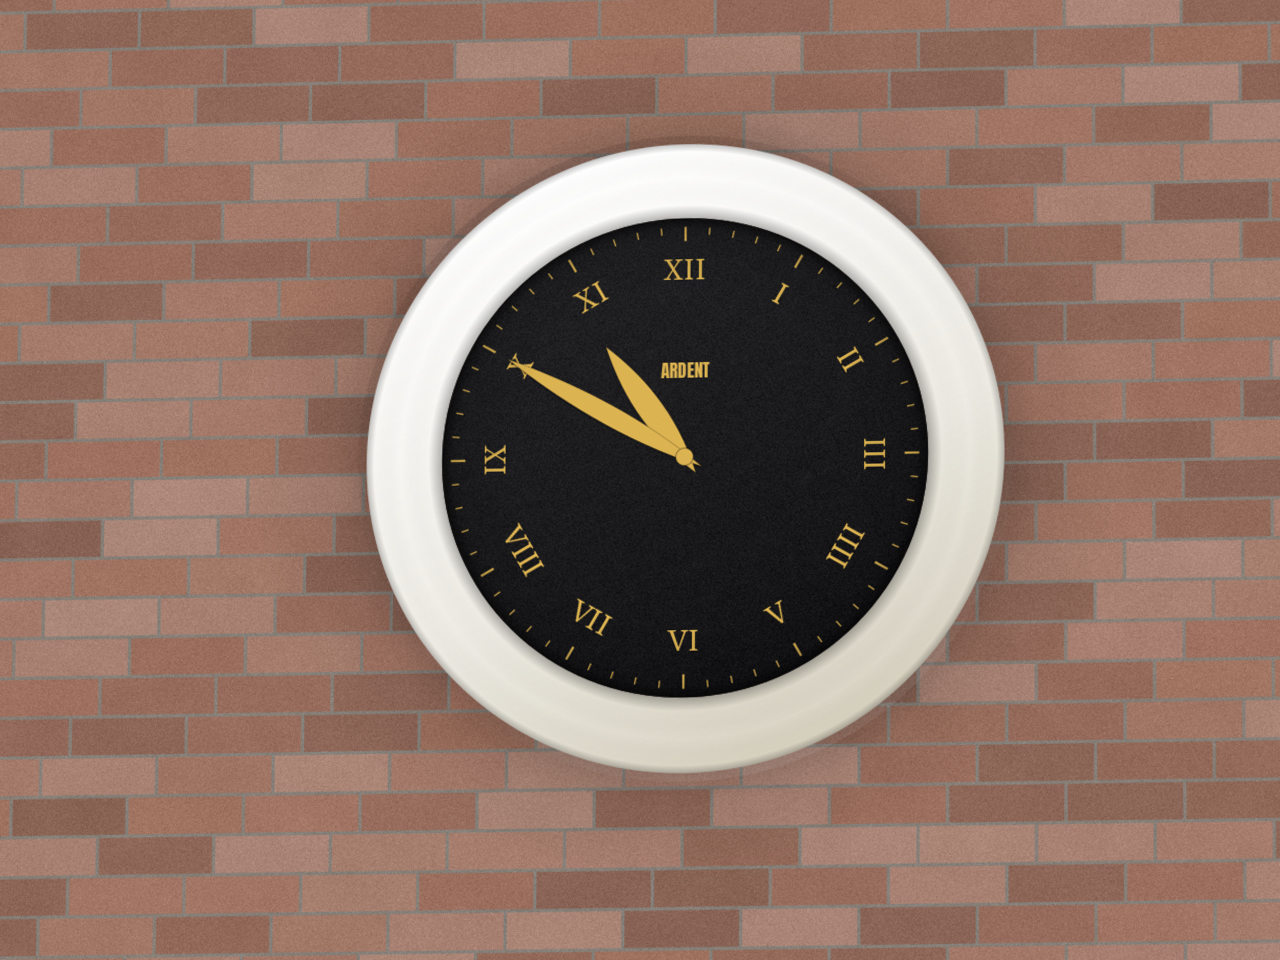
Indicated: 10 h 50 min
